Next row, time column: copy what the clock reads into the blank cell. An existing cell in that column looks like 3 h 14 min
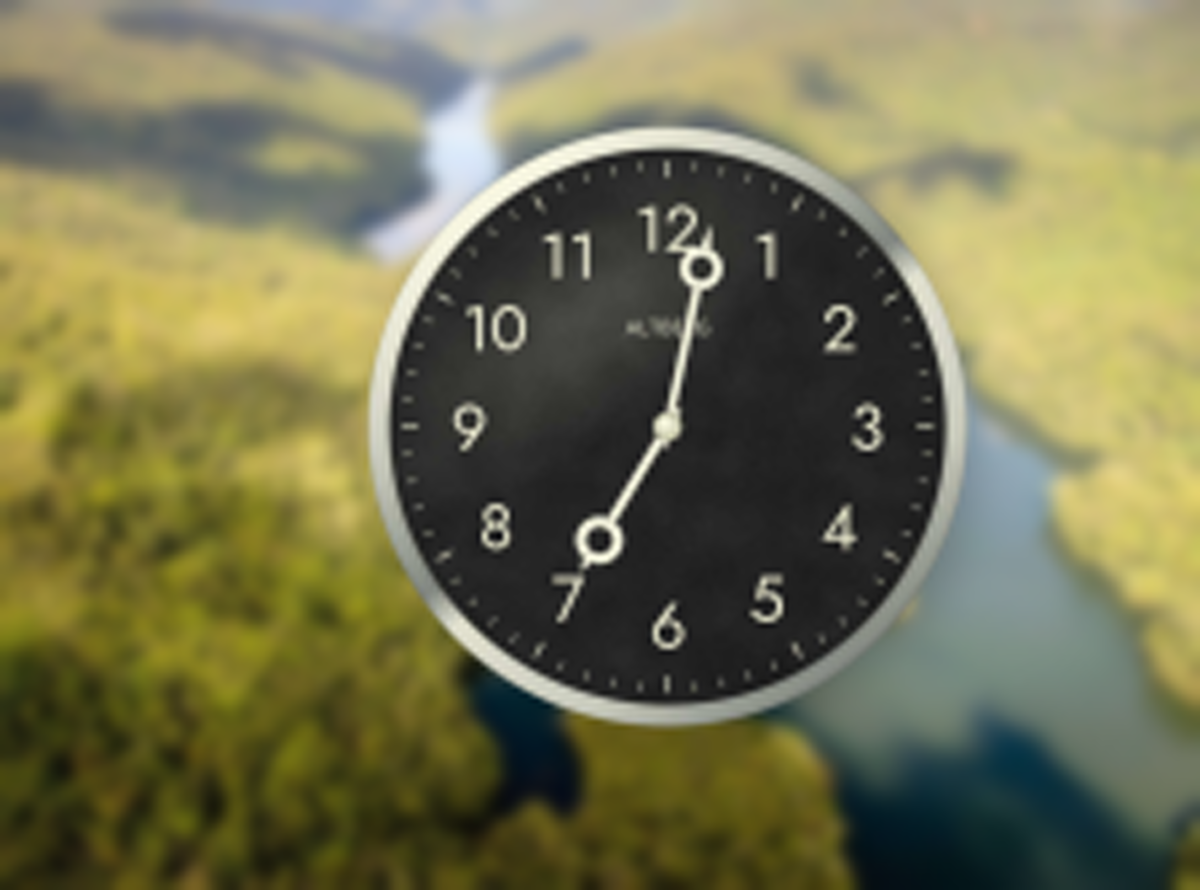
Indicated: 7 h 02 min
